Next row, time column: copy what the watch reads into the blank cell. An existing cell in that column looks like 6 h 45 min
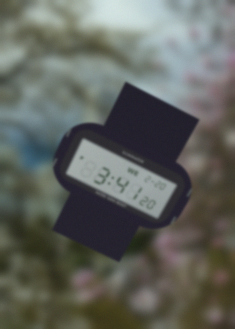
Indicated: 3 h 41 min
